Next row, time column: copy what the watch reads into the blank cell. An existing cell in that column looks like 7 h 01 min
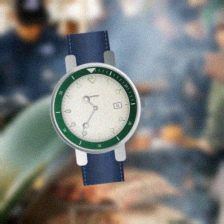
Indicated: 10 h 36 min
